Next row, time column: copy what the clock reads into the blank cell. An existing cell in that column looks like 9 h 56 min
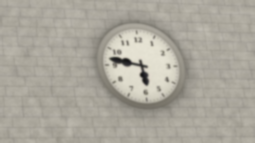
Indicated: 5 h 47 min
